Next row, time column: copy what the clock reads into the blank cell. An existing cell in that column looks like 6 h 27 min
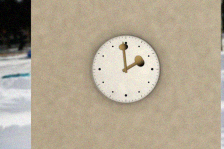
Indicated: 1 h 59 min
